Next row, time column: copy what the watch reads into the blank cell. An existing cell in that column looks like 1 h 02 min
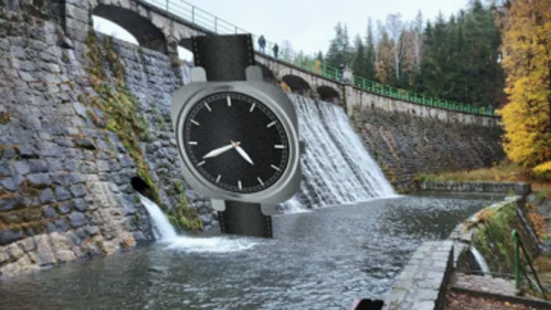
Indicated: 4 h 41 min
